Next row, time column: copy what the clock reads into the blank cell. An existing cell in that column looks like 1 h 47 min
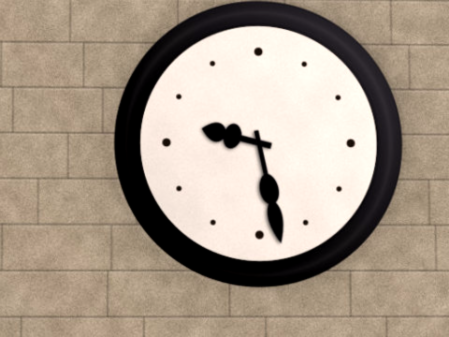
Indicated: 9 h 28 min
